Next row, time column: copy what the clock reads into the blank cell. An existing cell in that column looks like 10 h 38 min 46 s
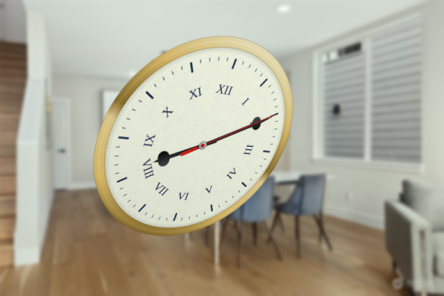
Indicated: 8 h 10 min 10 s
